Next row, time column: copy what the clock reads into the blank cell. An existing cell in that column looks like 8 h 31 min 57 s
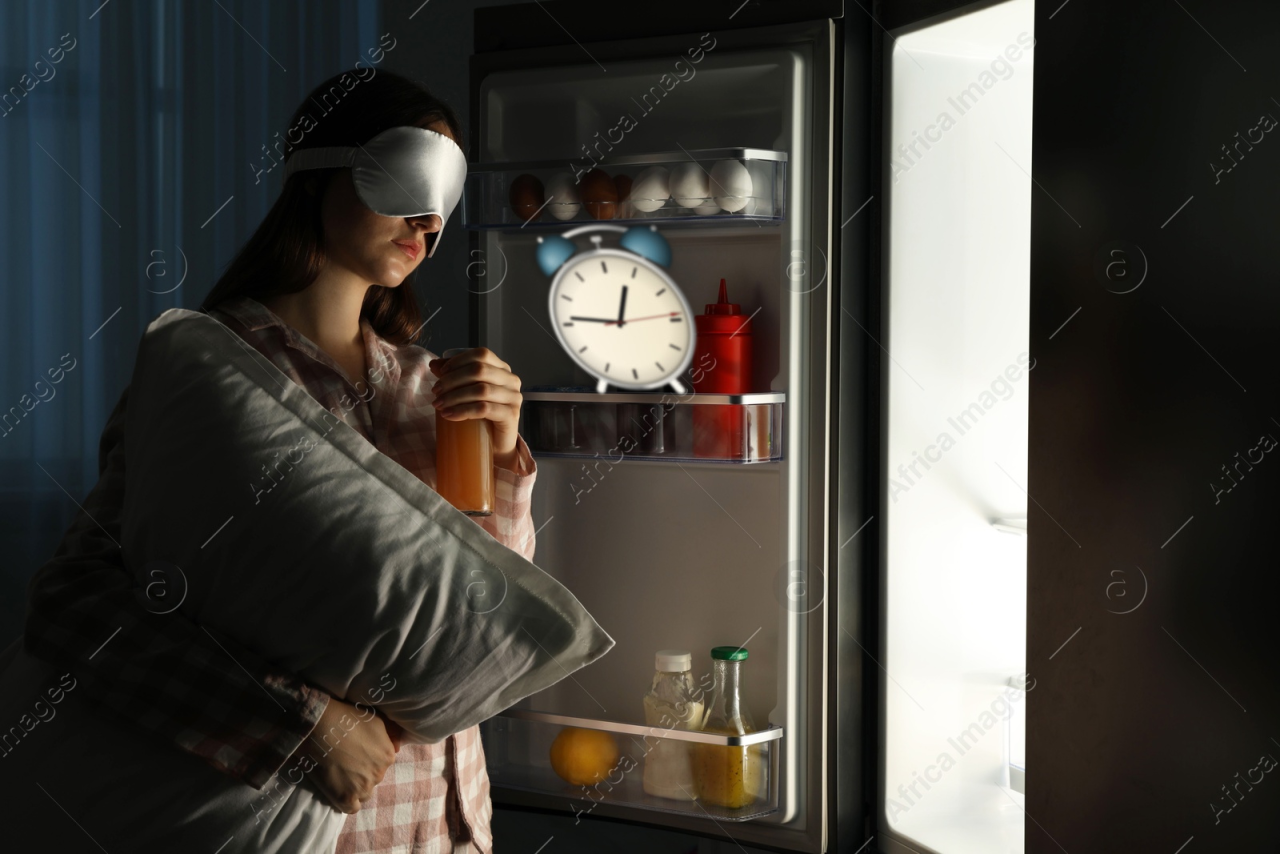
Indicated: 12 h 46 min 14 s
